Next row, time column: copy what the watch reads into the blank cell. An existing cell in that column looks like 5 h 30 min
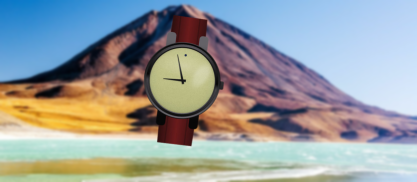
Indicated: 8 h 57 min
